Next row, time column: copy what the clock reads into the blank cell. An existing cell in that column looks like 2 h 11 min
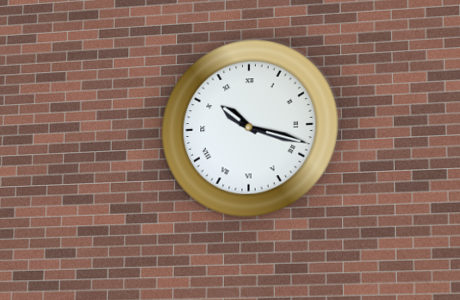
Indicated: 10 h 18 min
